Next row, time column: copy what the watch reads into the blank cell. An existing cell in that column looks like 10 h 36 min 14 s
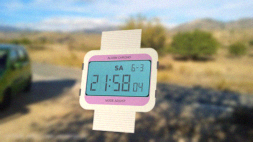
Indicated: 21 h 58 min 04 s
